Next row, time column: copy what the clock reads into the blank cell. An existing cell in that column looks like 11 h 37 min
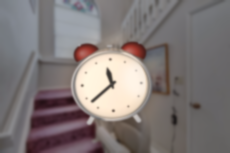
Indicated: 11 h 38 min
